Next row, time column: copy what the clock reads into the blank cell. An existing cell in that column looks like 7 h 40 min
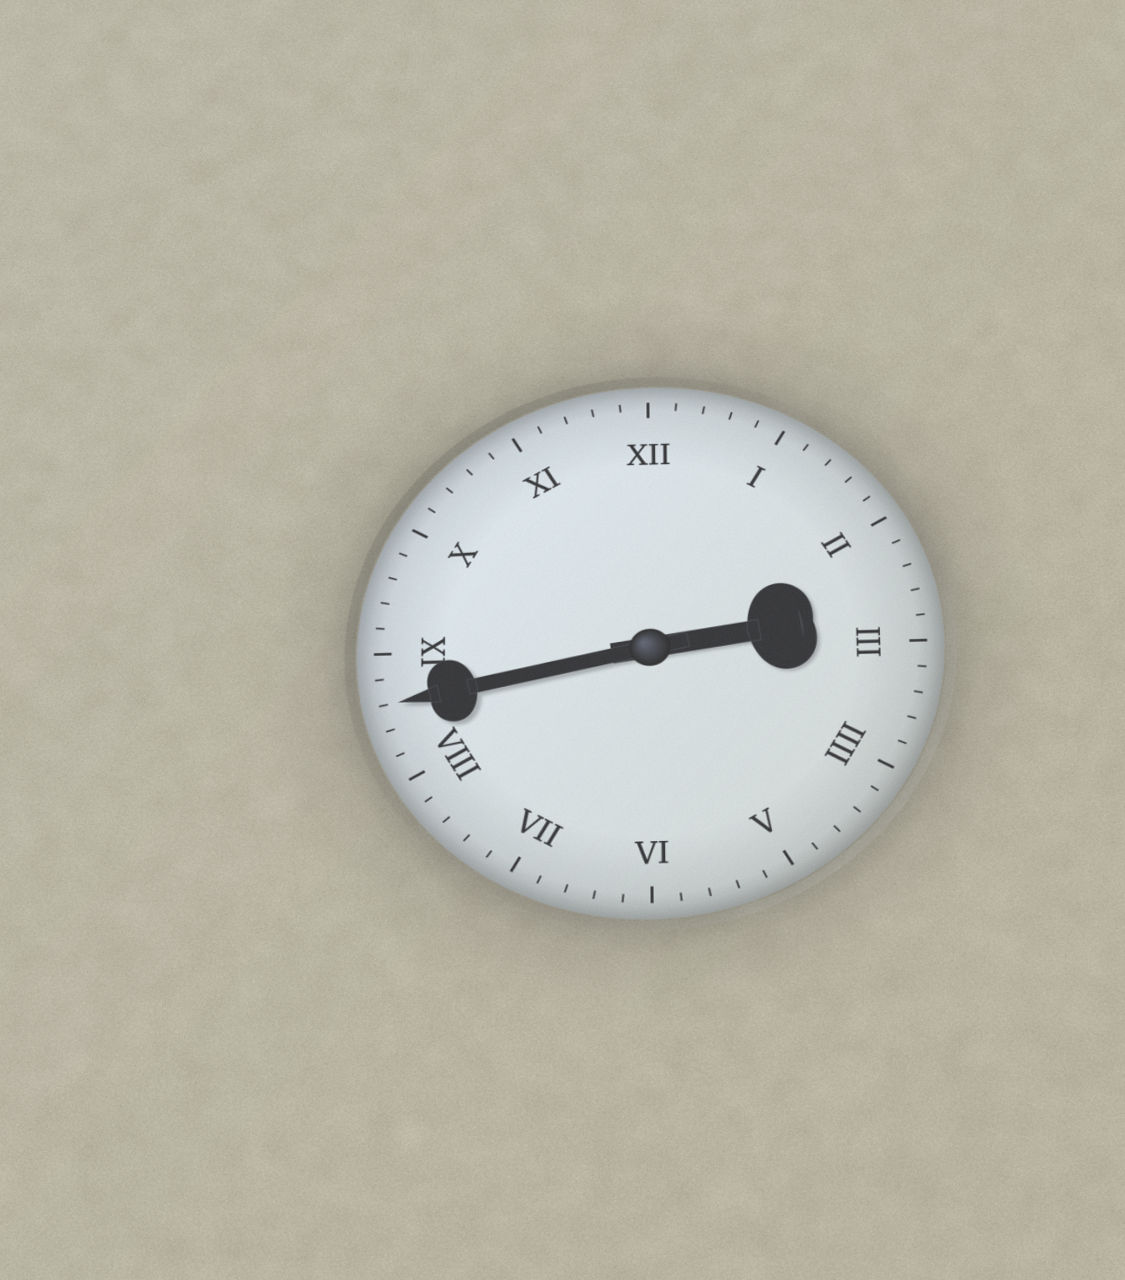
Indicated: 2 h 43 min
